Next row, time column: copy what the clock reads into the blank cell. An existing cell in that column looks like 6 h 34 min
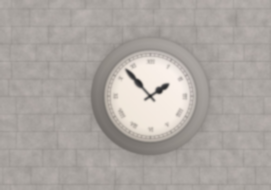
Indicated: 1 h 53 min
